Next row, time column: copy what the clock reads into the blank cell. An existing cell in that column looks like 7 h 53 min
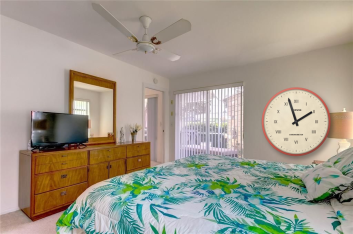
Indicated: 1 h 57 min
